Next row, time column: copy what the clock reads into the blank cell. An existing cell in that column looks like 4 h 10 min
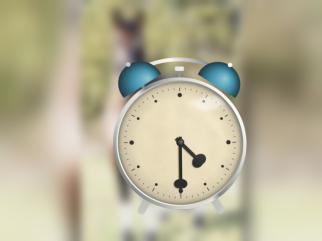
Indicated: 4 h 30 min
